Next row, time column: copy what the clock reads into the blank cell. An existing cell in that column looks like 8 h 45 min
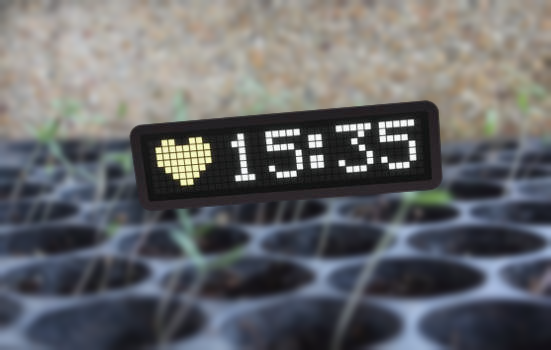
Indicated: 15 h 35 min
